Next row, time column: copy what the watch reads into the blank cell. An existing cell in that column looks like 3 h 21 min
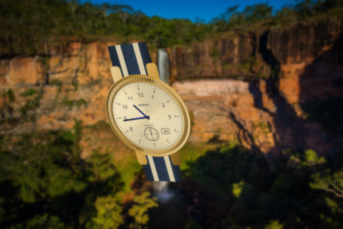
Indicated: 10 h 44 min
